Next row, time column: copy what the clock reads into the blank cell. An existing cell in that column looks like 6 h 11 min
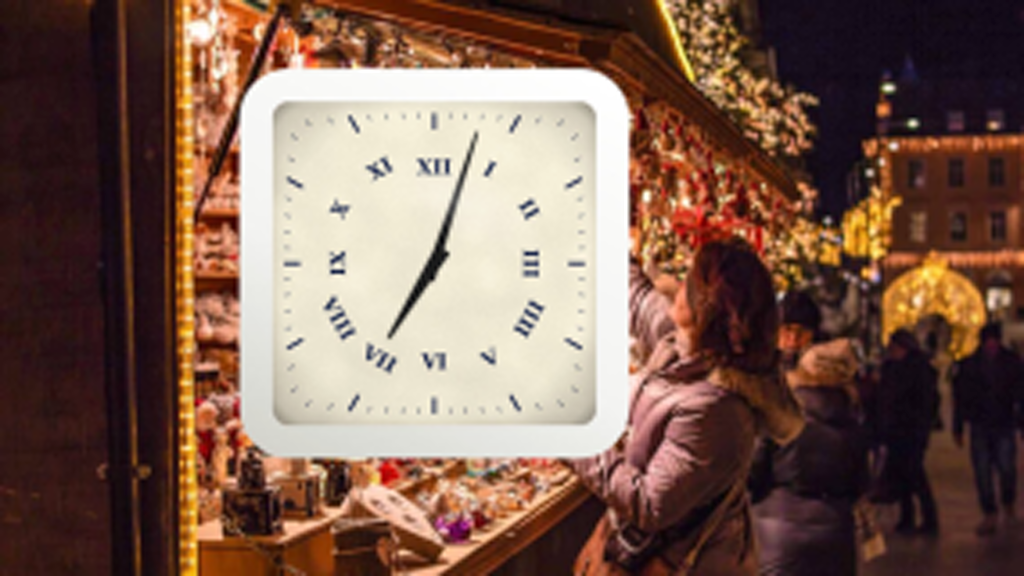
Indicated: 7 h 03 min
